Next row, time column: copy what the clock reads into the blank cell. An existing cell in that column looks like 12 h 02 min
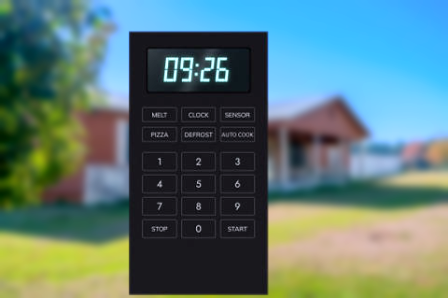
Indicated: 9 h 26 min
